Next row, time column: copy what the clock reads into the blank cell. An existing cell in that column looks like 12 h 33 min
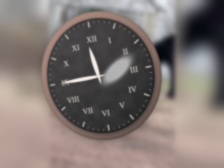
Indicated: 11 h 45 min
